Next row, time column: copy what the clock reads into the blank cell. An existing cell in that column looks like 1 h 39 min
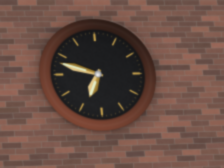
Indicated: 6 h 48 min
